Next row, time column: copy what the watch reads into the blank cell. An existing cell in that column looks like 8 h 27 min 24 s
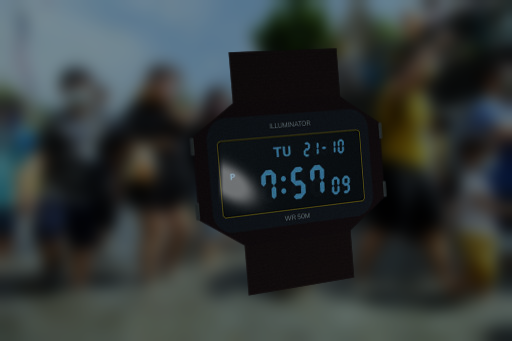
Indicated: 7 h 57 min 09 s
